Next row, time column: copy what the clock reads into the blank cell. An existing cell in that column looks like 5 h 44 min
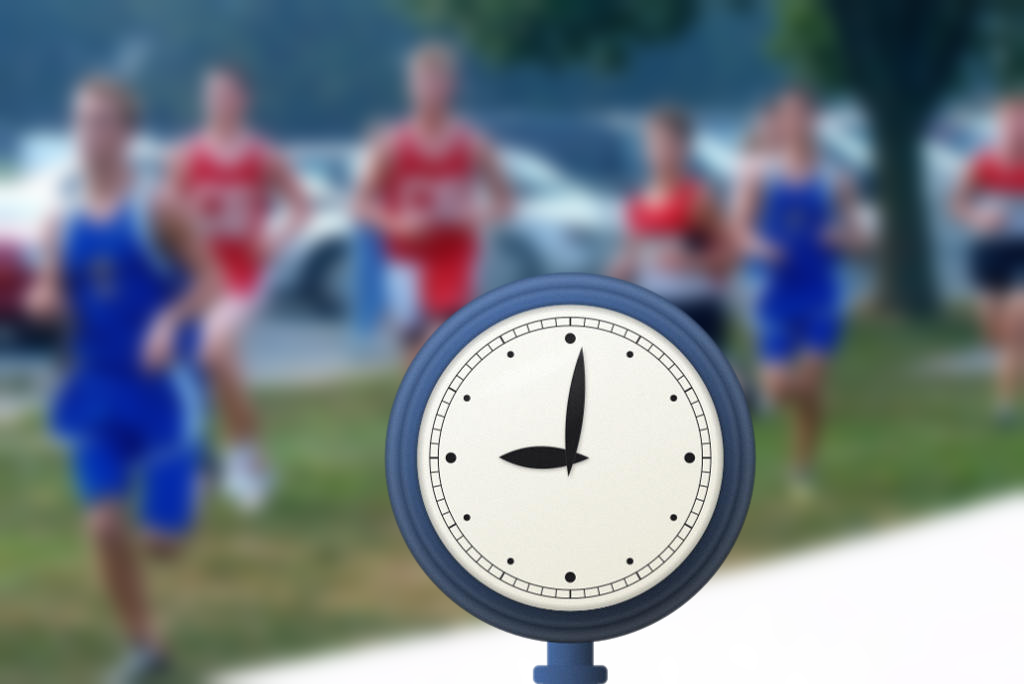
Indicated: 9 h 01 min
